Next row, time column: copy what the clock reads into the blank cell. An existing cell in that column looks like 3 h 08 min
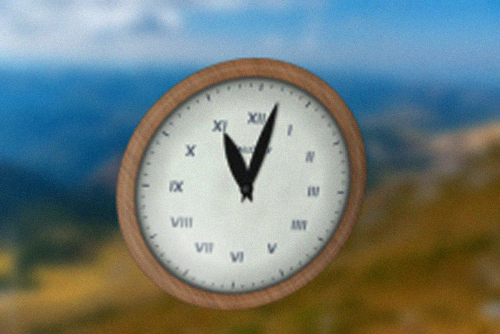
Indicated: 11 h 02 min
